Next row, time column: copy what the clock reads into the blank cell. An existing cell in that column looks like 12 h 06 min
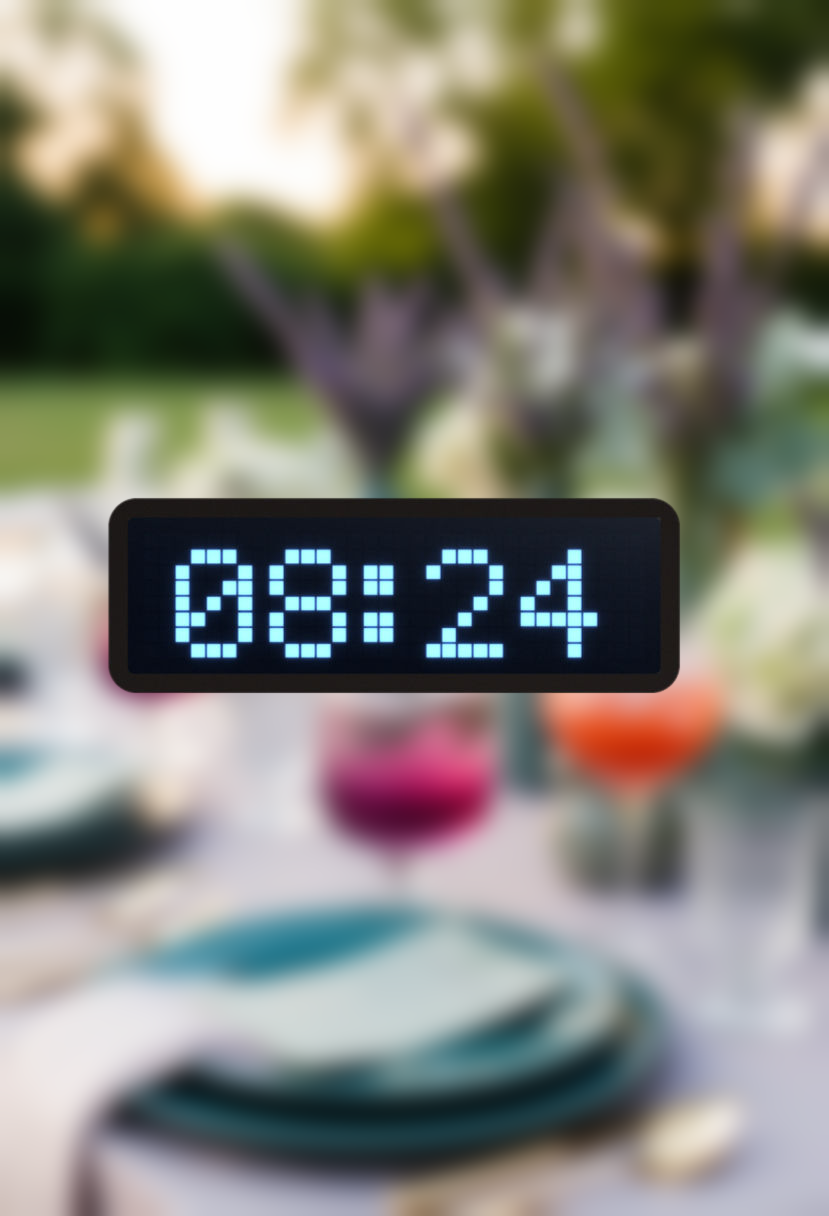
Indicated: 8 h 24 min
